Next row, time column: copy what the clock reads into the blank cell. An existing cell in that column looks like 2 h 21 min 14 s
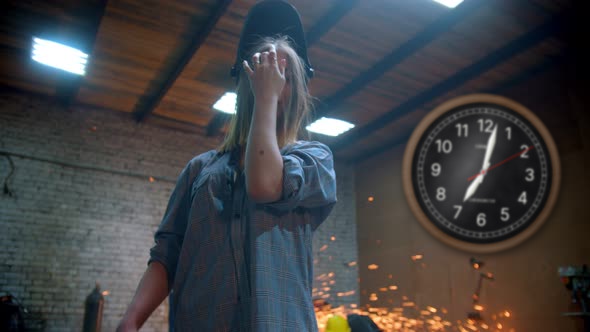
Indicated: 7 h 02 min 10 s
